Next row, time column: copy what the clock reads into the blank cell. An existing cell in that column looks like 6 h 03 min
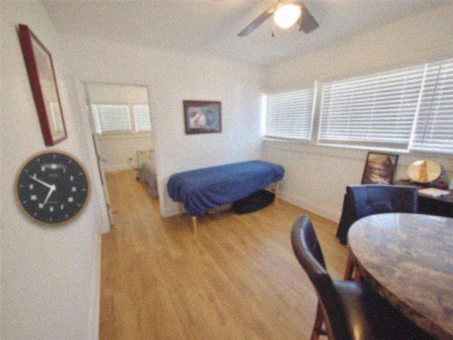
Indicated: 6 h 49 min
